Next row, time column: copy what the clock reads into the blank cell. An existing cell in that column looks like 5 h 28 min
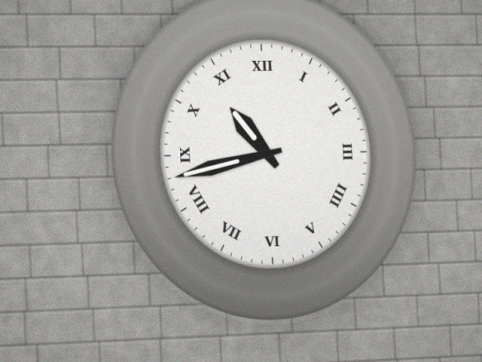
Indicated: 10 h 43 min
